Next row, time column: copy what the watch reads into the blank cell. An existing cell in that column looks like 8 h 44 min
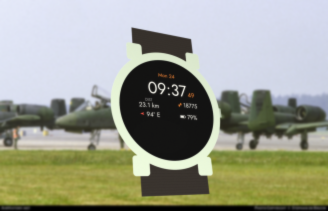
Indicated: 9 h 37 min
